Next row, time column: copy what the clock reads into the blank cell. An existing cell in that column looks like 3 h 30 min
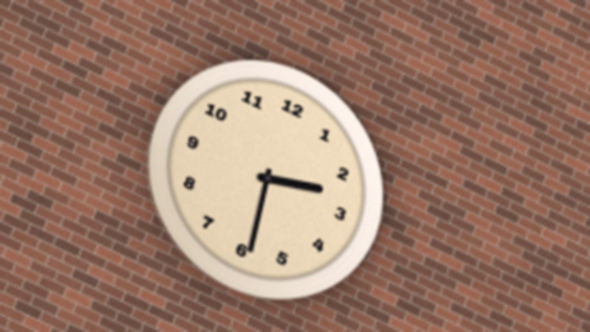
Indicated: 2 h 29 min
